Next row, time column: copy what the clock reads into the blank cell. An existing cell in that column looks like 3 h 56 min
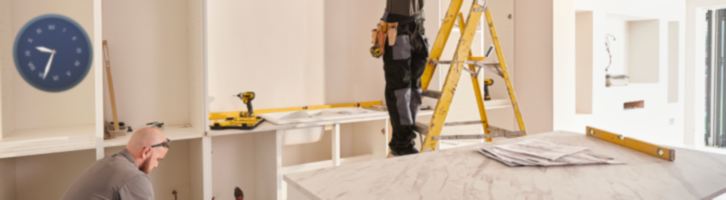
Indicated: 9 h 34 min
